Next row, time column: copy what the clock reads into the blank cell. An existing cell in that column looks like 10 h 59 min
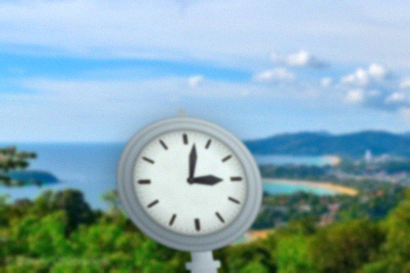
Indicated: 3 h 02 min
